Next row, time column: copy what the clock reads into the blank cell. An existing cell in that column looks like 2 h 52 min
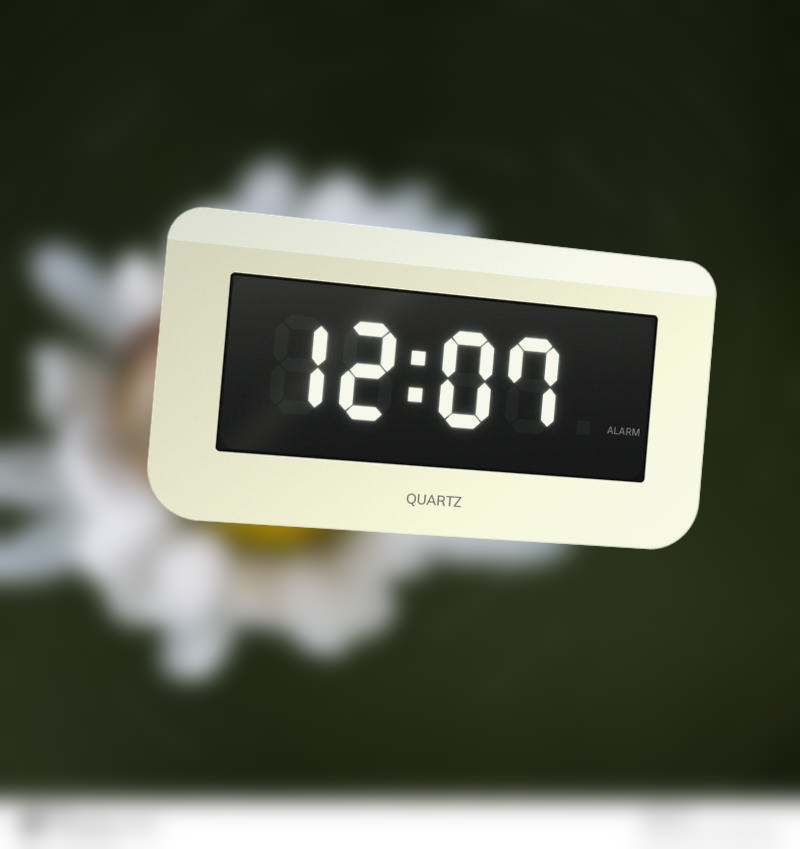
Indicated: 12 h 07 min
